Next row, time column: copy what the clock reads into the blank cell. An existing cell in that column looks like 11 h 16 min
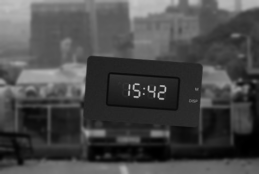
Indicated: 15 h 42 min
